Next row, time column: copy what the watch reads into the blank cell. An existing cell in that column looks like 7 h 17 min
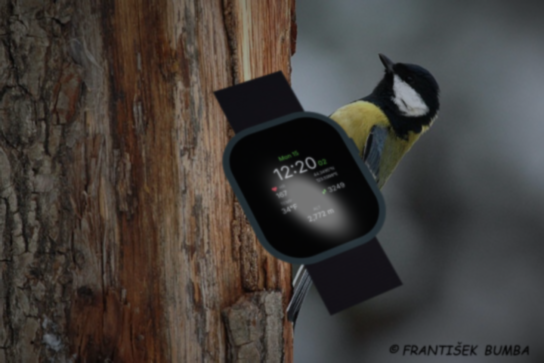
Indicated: 12 h 20 min
